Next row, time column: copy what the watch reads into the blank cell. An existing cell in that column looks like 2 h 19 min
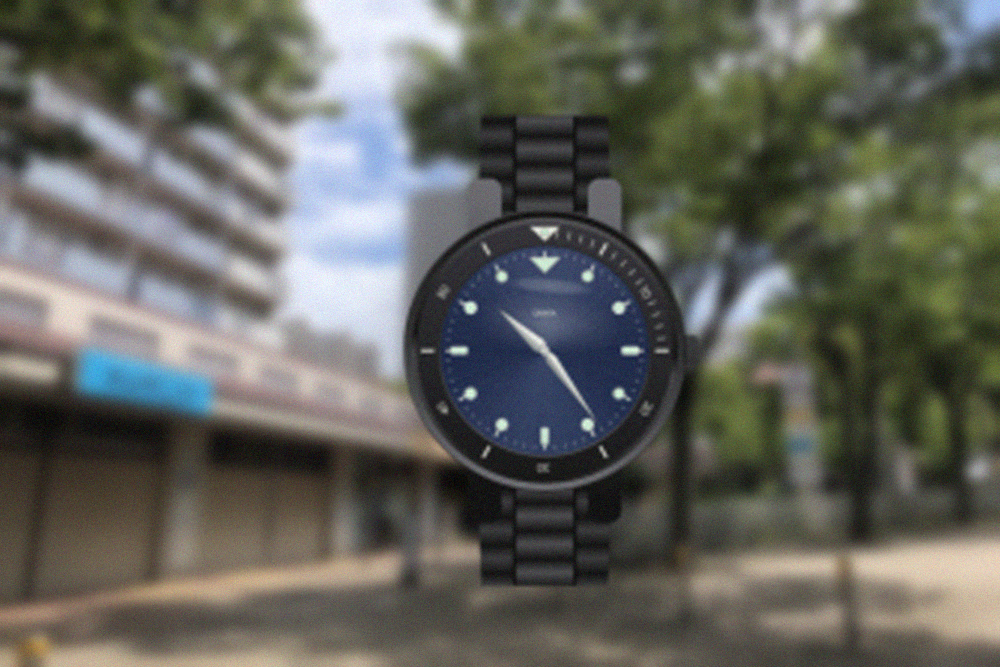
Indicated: 10 h 24 min
